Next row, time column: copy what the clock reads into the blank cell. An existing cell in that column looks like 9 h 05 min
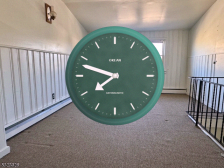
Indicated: 7 h 48 min
